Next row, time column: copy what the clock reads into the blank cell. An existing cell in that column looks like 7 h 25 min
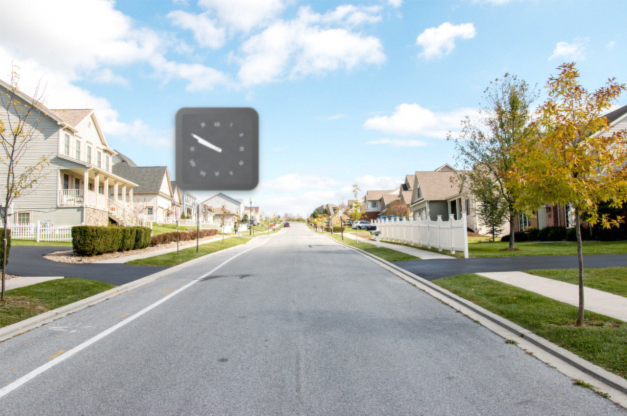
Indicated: 9 h 50 min
